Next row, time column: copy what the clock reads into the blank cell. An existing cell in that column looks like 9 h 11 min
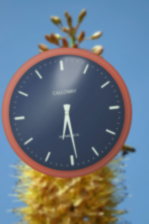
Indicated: 6 h 29 min
